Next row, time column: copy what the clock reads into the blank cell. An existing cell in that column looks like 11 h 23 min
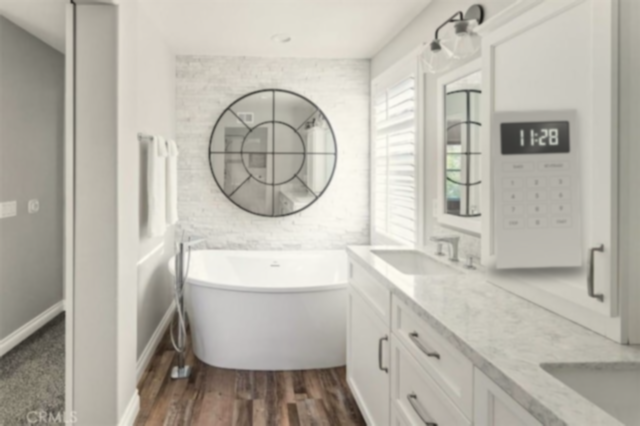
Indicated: 11 h 28 min
